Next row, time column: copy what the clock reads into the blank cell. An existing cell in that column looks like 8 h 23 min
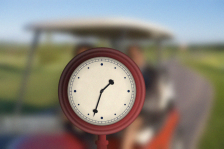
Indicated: 1 h 33 min
